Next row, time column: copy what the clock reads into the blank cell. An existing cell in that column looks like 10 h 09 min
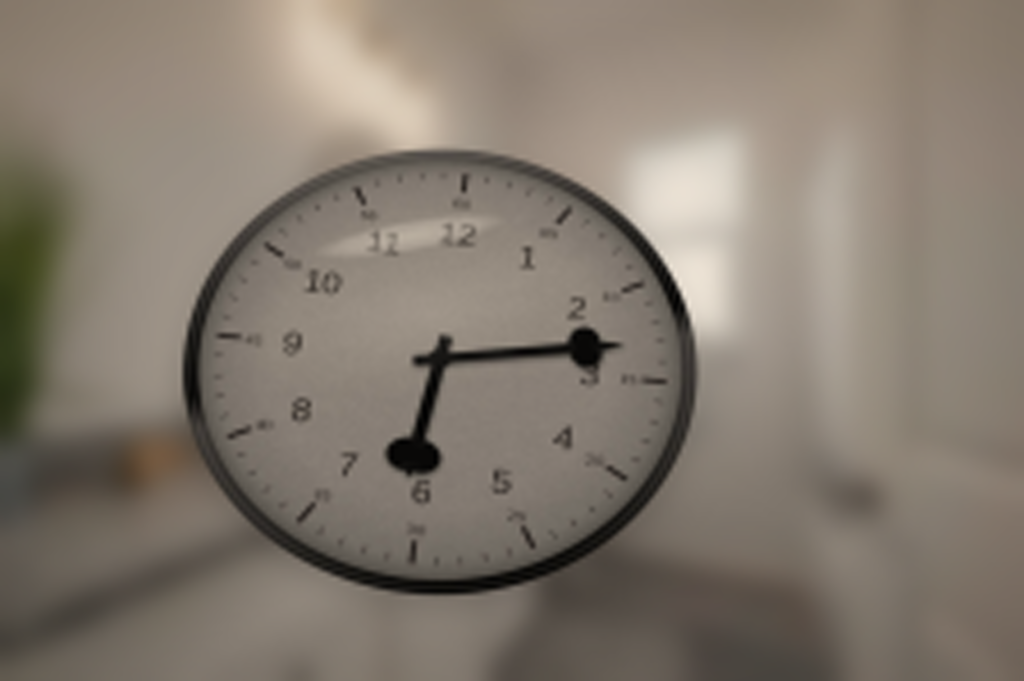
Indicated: 6 h 13 min
